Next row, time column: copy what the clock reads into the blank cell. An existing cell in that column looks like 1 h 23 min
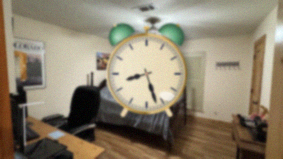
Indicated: 8 h 27 min
